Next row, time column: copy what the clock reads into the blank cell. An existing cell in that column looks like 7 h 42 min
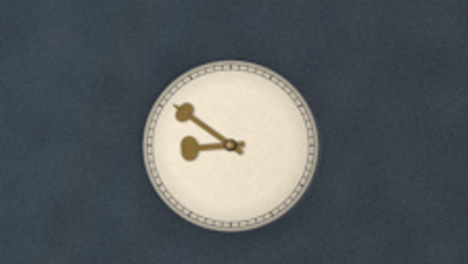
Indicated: 8 h 51 min
